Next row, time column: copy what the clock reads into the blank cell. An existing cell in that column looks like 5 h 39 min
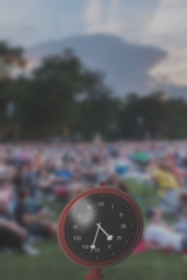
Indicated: 4 h 32 min
